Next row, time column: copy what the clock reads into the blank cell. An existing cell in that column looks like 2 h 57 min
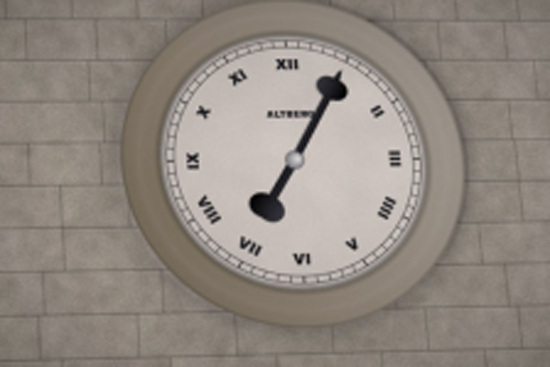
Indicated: 7 h 05 min
